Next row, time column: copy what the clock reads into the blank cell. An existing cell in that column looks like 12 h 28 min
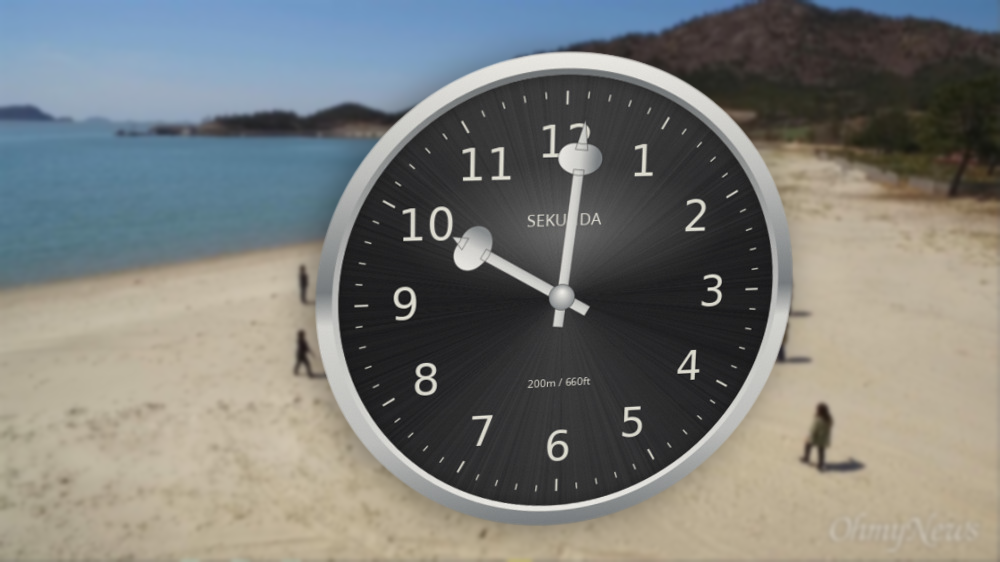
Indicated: 10 h 01 min
